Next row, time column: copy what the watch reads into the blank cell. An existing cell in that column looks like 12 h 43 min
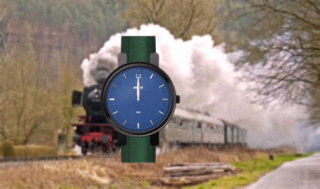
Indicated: 12 h 00 min
